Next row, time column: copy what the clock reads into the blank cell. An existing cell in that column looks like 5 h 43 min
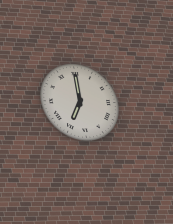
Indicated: 7 h 00 min
